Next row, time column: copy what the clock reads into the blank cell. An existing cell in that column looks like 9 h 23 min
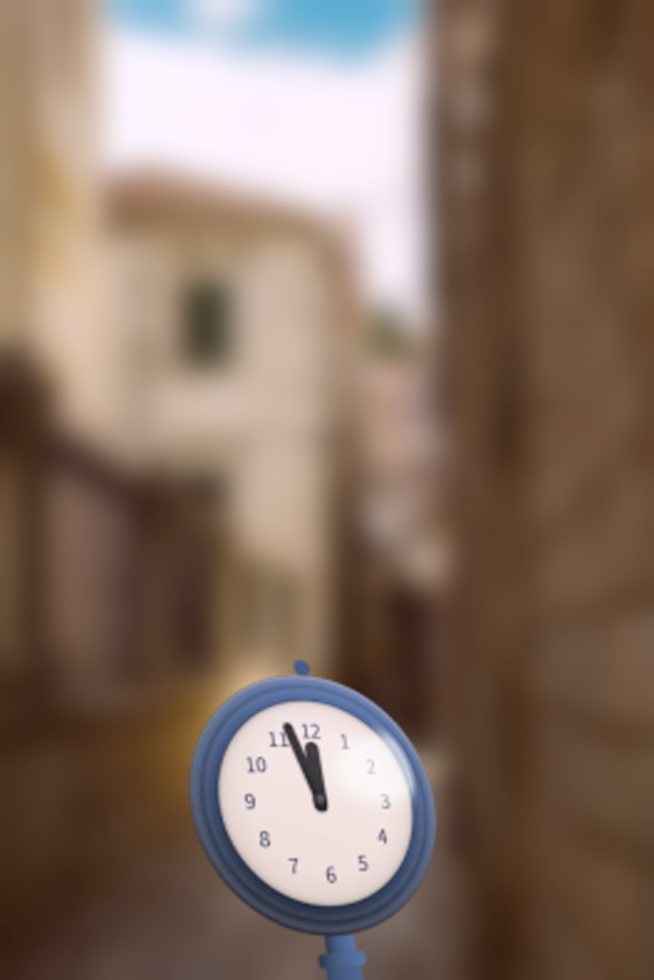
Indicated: 11 h 57 min
